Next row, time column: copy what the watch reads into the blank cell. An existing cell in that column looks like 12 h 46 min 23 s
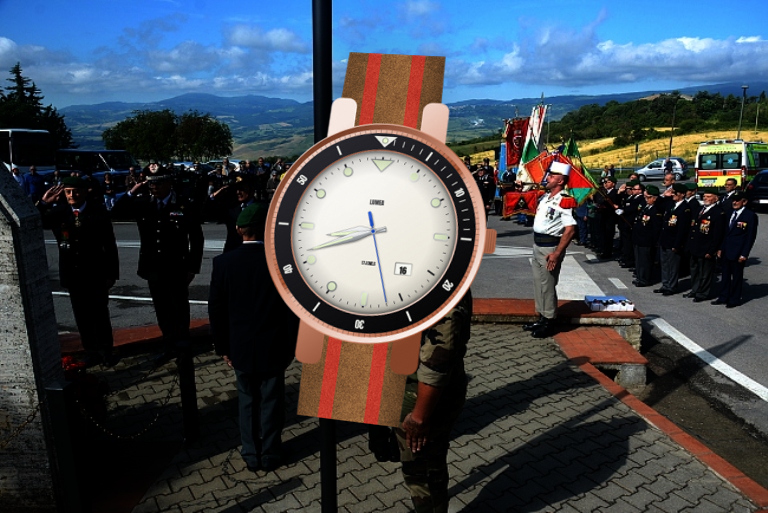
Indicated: 8 h 41 min 27 s
